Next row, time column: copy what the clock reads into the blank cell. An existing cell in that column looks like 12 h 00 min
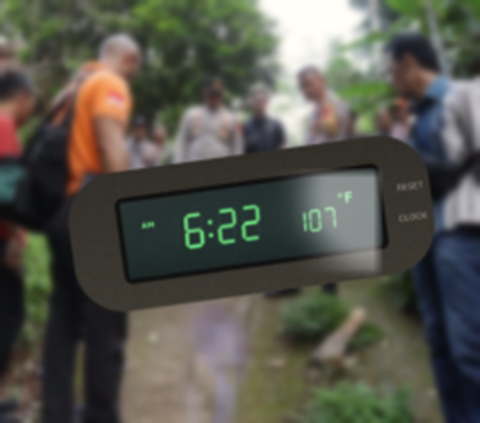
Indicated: 6 h 22 min
